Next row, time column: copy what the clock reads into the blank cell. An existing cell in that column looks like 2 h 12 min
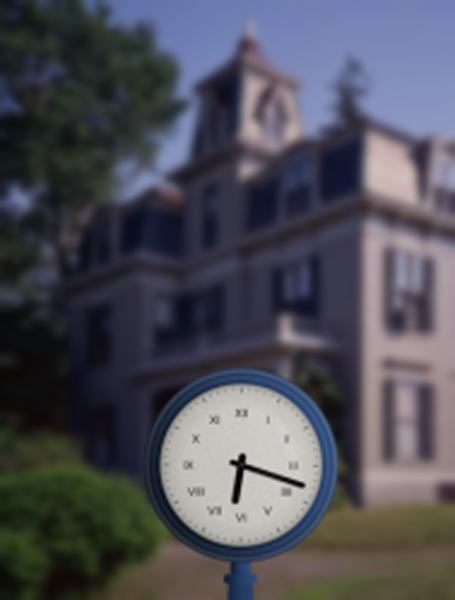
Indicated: 6 h 18 min
